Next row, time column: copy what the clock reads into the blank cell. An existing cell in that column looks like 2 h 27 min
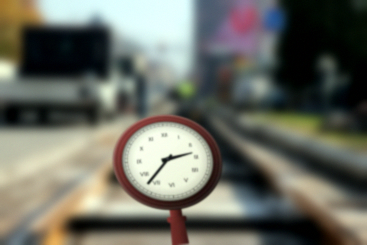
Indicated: 2 h 37 min
